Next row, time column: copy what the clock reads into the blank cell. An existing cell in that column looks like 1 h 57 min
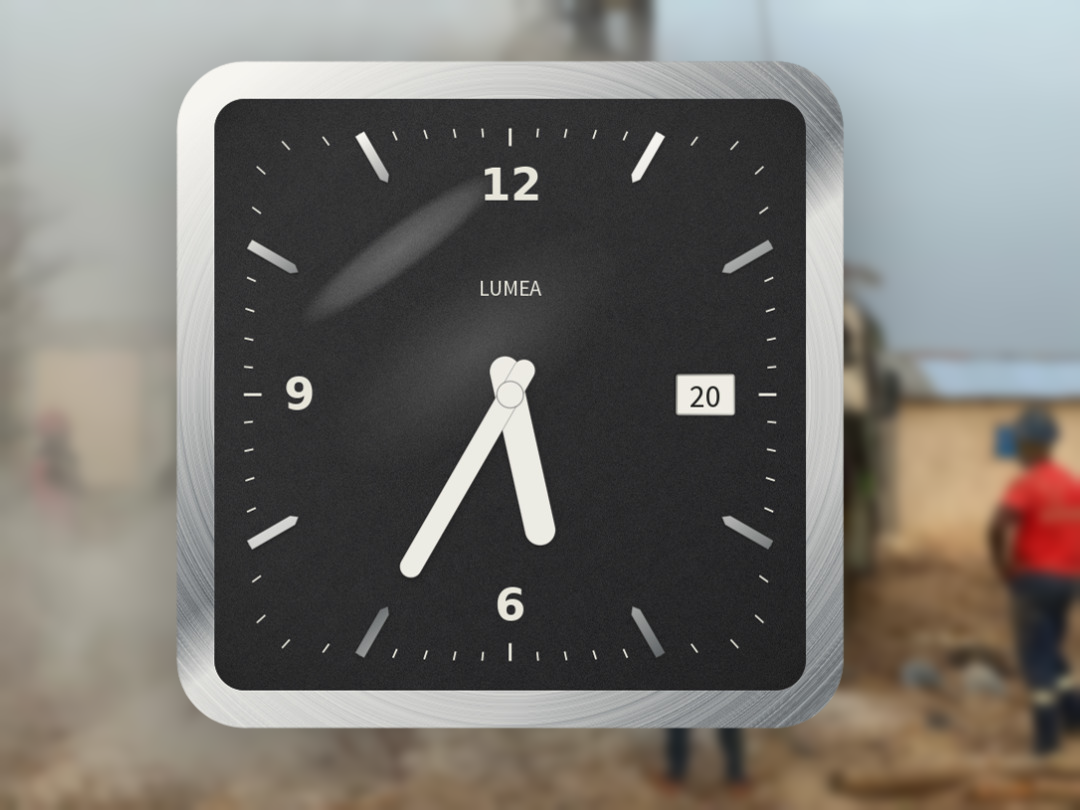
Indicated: 5 h 35 min
